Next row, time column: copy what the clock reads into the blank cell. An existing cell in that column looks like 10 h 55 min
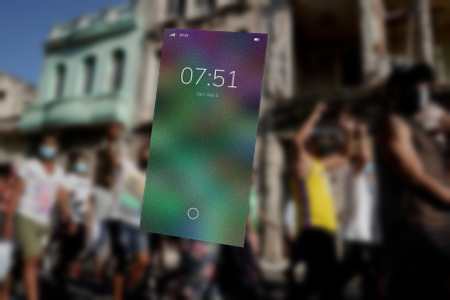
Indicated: 7 h 51 min
